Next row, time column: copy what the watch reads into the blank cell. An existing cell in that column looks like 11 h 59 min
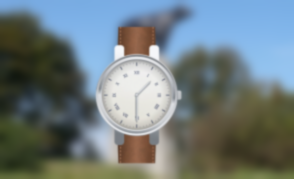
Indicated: 1 h 30 min
